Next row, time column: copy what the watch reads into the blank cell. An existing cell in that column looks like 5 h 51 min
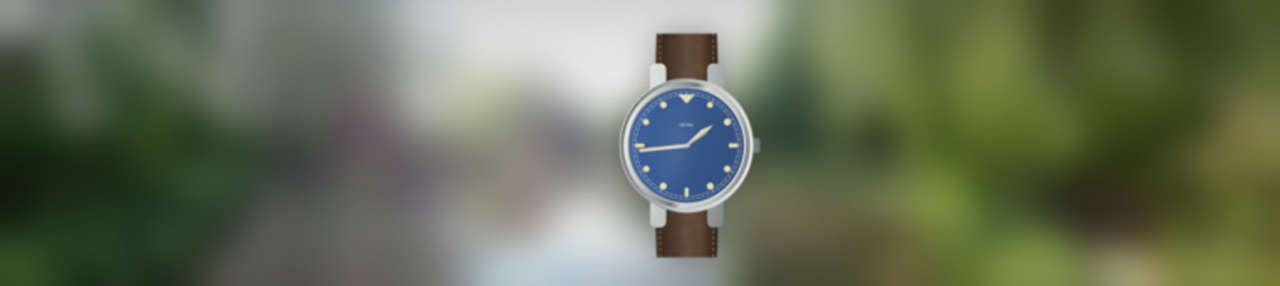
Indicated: 1 h 44 min
